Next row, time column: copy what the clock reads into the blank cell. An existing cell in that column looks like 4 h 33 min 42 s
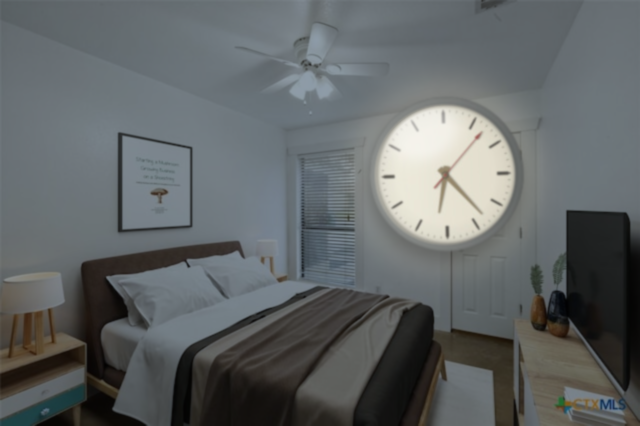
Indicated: 6 h 23 min 07 s
